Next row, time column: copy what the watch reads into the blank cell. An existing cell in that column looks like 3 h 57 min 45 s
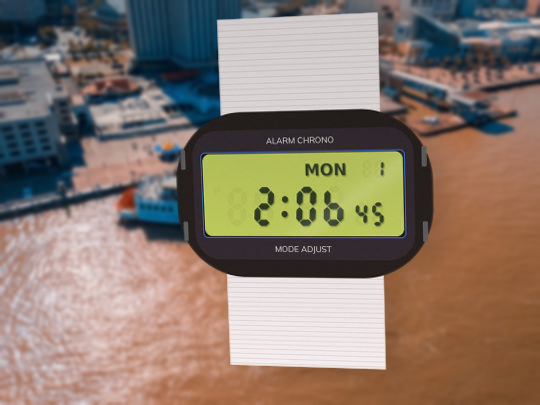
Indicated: 2 h 06 min 45 s
